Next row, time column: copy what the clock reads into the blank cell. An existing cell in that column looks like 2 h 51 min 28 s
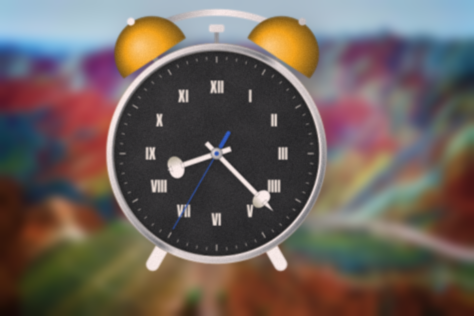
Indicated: 8 h 22 min 35 s
